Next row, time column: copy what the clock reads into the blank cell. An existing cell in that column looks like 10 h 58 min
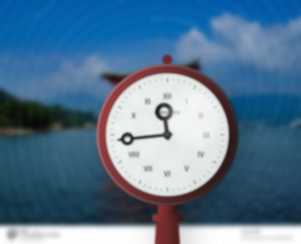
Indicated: 11 h 44 min
